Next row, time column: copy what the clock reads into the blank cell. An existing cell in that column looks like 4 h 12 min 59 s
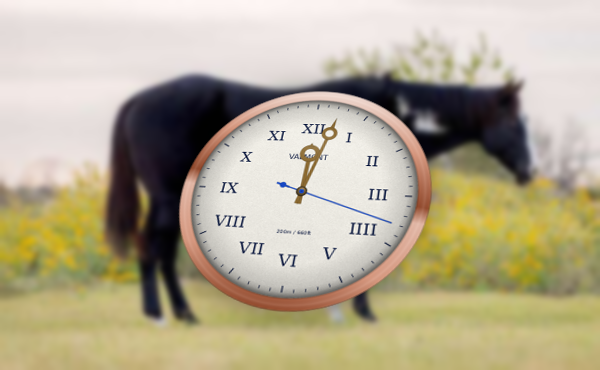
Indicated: 12 h 02 min 18 s
